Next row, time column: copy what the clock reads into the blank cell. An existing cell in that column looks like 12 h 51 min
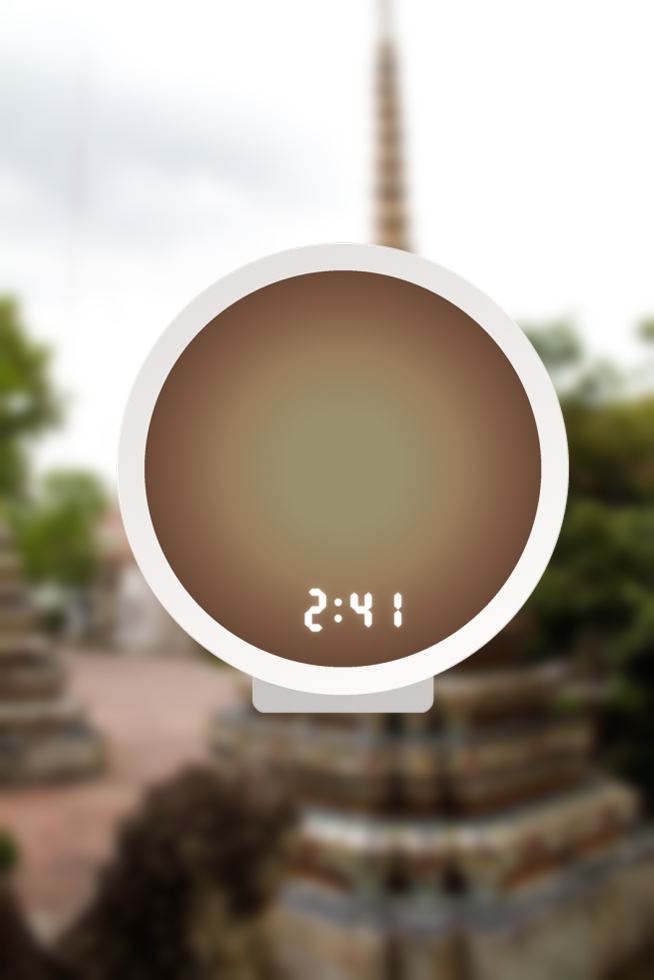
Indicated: 2 h 41 min
